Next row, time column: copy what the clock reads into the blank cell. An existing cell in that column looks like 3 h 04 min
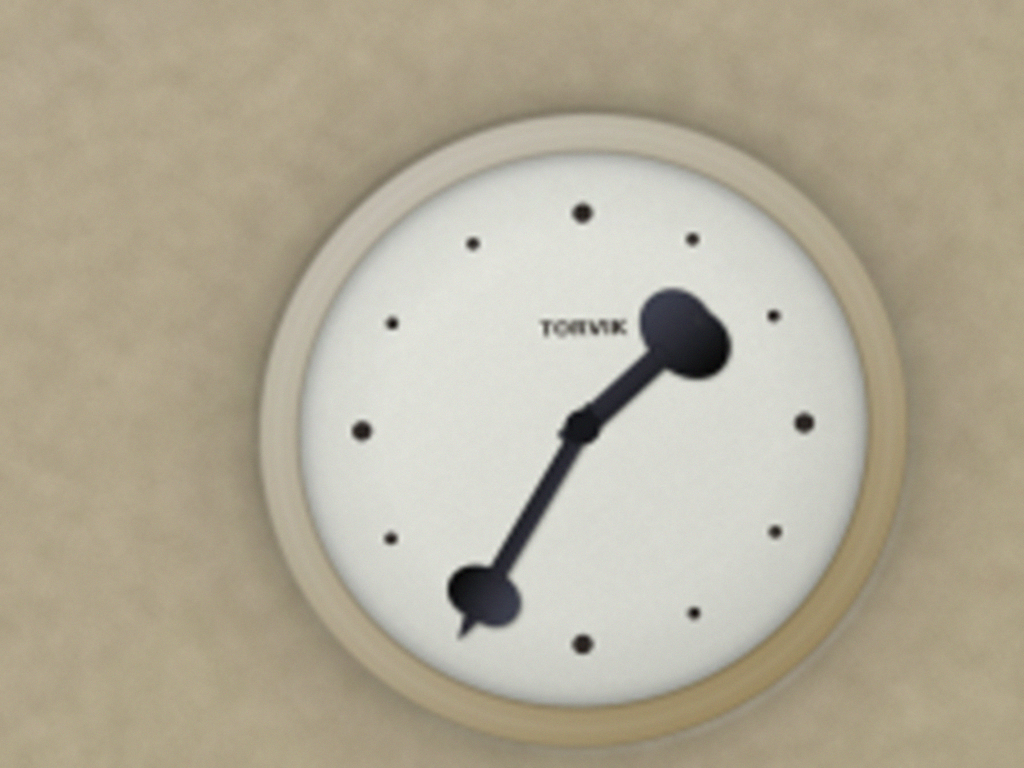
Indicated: 1 h 35 min
